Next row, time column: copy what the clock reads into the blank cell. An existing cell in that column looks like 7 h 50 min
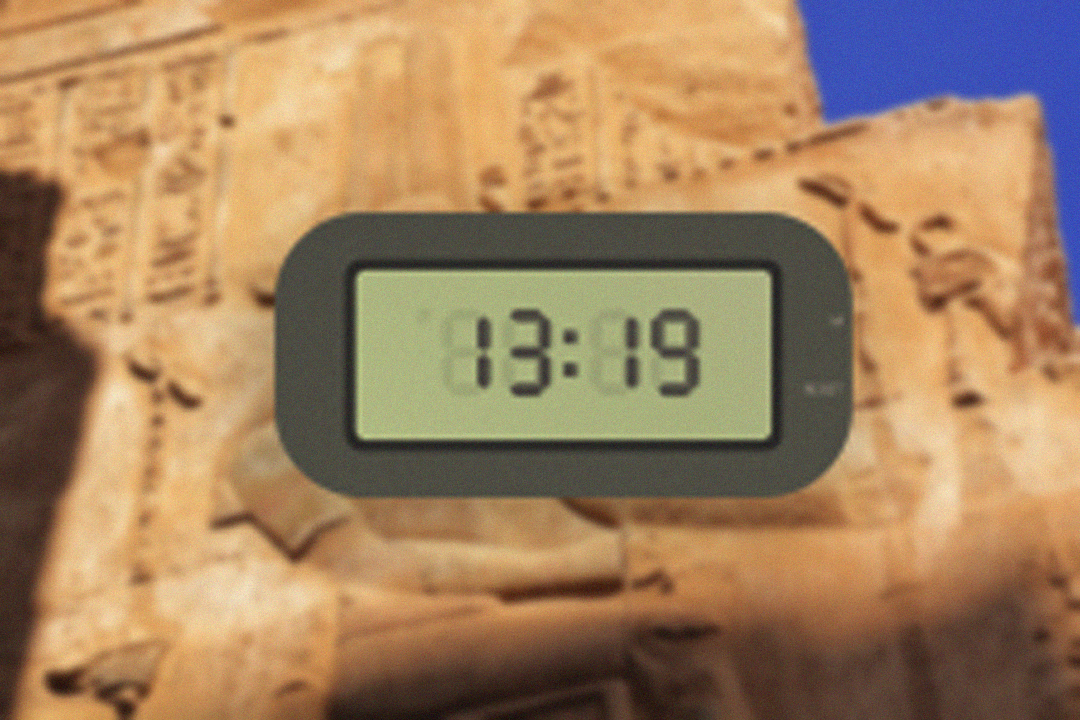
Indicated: 13 h 19 min
